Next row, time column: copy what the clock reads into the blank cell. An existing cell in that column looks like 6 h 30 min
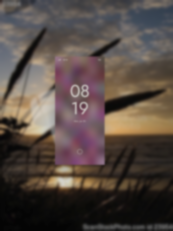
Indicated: 8 h 19 min
